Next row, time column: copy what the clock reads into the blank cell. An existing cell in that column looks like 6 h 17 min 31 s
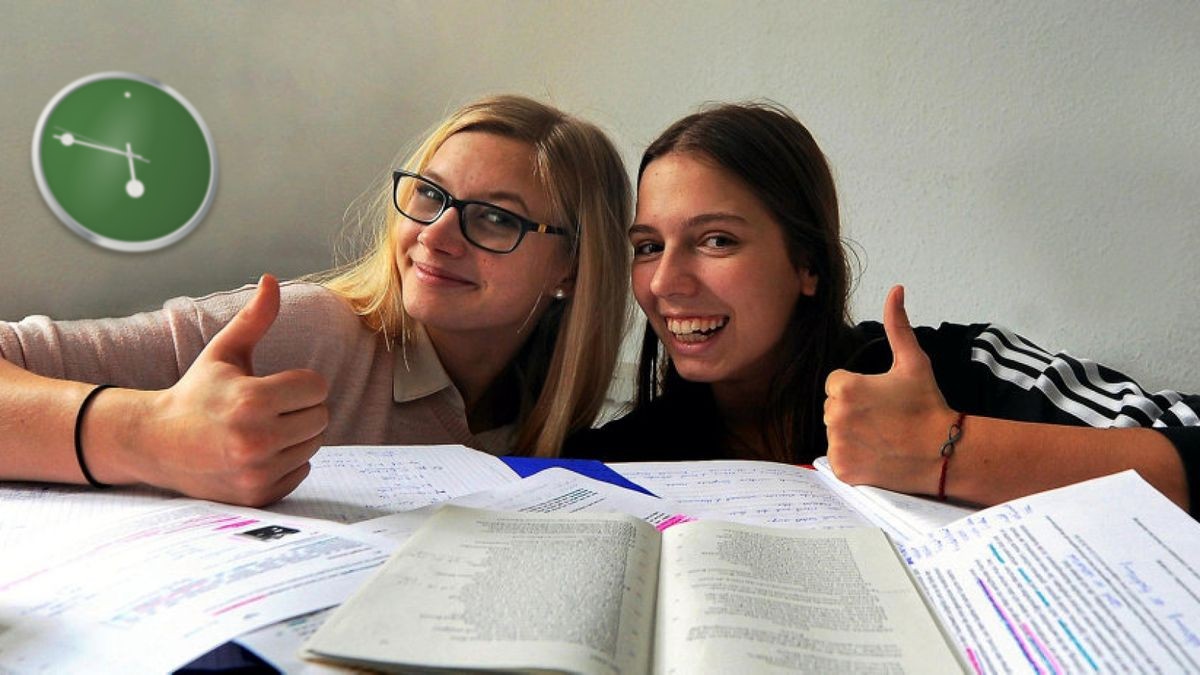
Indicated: 5 h 46 min 48 s
